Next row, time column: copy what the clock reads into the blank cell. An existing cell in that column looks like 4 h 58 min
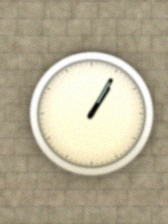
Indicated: 1 h 05 min
